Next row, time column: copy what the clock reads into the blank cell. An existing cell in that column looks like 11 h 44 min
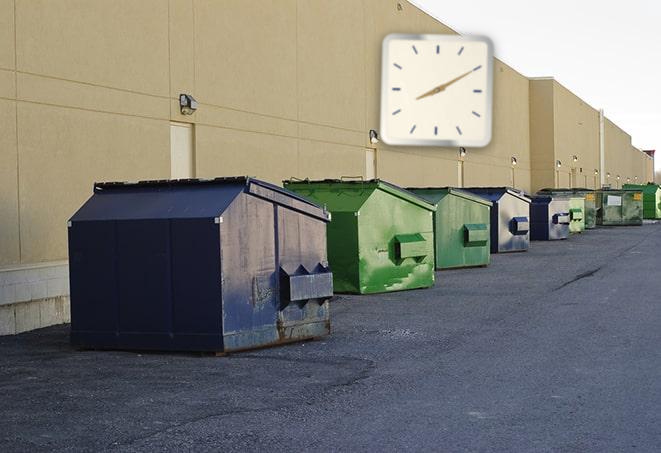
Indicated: 8 h 10 min
